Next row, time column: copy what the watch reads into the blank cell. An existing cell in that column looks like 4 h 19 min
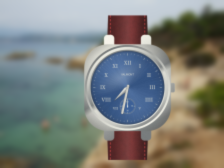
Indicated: 7 h 32 min
